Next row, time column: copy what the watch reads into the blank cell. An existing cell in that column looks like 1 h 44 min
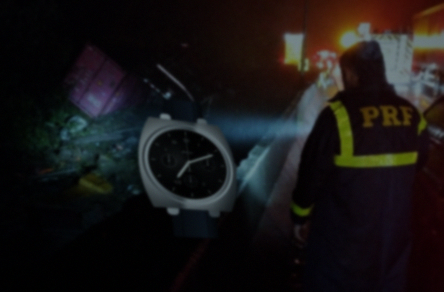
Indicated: 7 h 11 min
